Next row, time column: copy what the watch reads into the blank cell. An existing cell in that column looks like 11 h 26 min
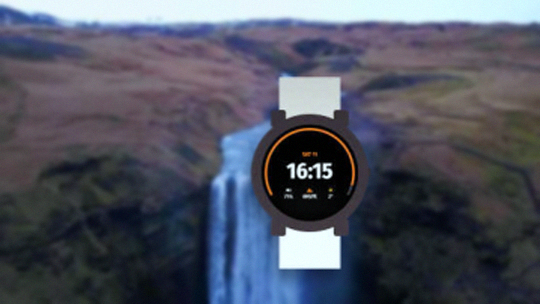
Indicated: 16 h 15 min
